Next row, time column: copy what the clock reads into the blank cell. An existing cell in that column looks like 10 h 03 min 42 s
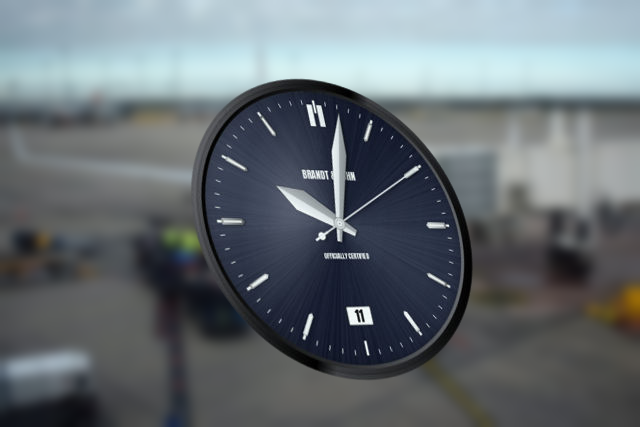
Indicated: 10 h 02 min 10 s
